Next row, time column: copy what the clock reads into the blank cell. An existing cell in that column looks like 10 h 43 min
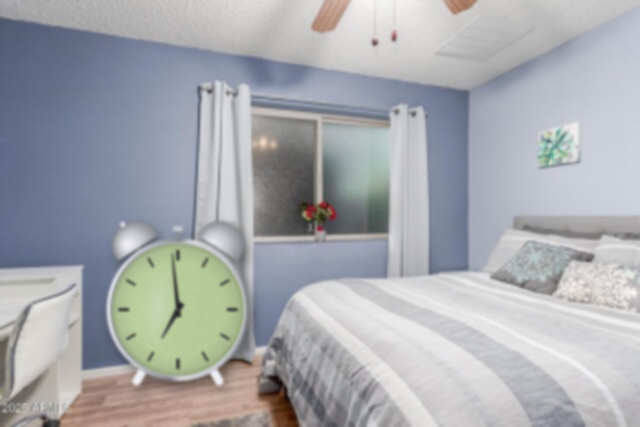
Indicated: 6 h 59 min
